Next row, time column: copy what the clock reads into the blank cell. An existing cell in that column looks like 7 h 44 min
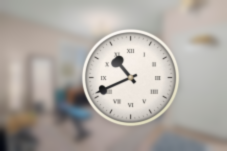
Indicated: 10 h 41 min
